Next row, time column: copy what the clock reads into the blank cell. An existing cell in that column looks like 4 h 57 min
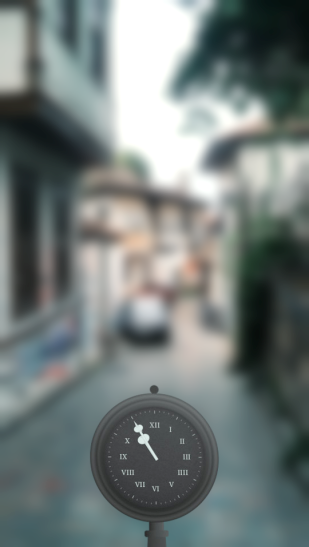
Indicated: 10 h 55 min
